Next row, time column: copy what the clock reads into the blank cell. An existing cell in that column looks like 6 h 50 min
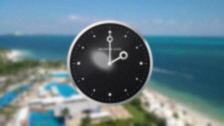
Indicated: 2 h 00 min
